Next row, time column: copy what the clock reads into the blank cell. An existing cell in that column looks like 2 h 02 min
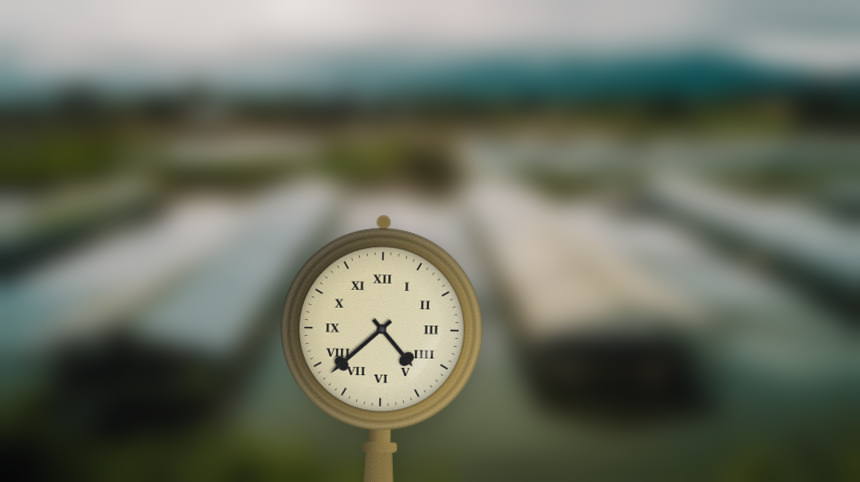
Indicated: 4 h 38 min
